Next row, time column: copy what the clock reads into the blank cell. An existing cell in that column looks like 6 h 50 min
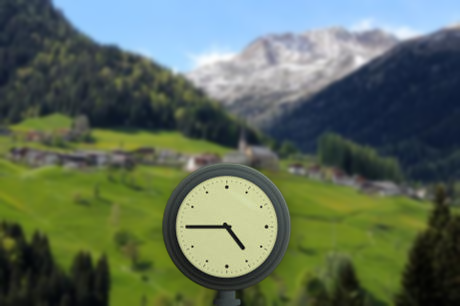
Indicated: 4 h 45 min
